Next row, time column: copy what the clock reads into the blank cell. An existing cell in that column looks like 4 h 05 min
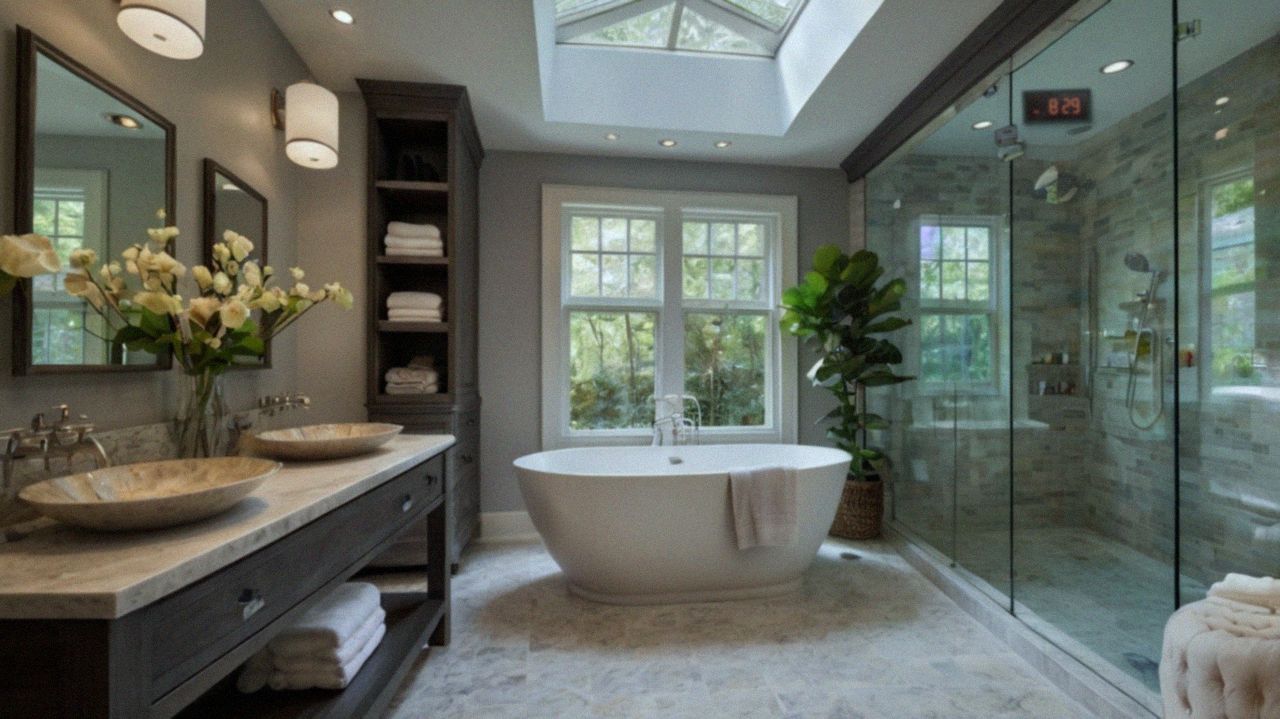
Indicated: 8 h 29 min
